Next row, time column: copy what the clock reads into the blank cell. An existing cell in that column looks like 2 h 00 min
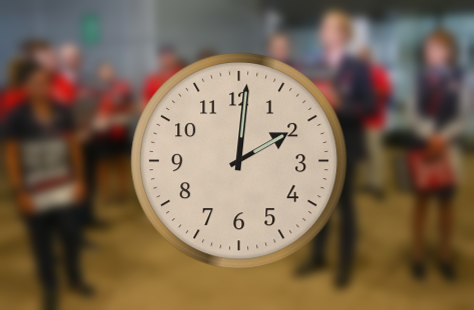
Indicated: 2 h 01 min
